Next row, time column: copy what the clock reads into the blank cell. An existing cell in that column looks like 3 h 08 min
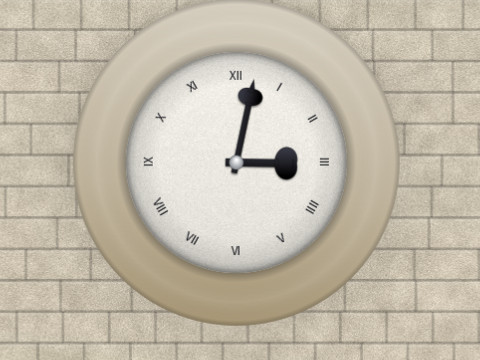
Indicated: 3 h 02 min
